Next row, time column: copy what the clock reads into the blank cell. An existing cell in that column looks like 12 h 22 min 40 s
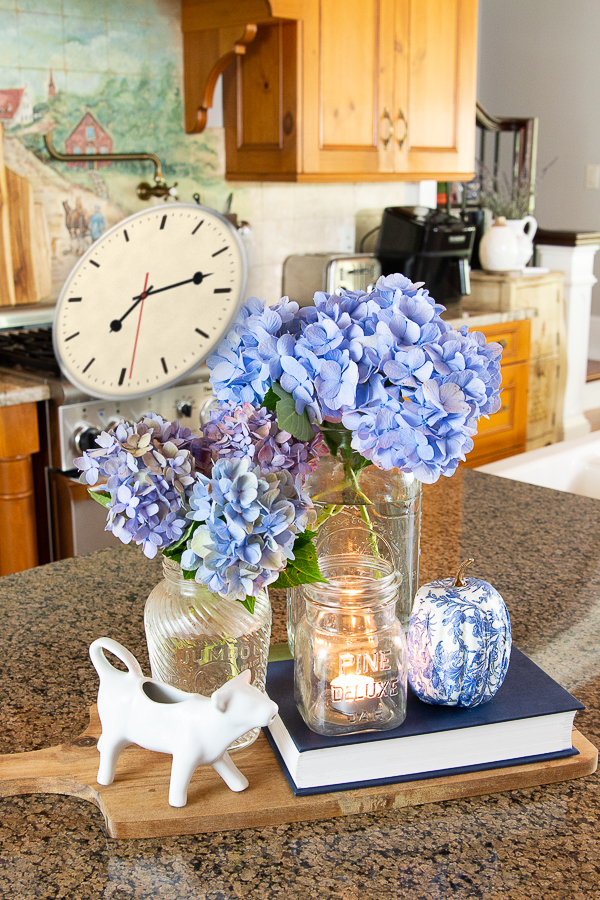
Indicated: 7 h 12 min 29 s
